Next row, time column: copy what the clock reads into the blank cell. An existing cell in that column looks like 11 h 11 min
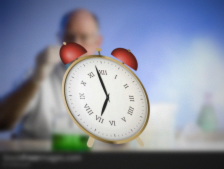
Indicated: 6 h 58 min
